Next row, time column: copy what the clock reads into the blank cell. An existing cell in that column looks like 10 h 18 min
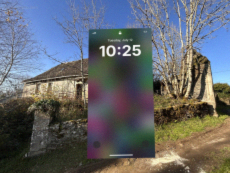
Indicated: 10 h 25 min
